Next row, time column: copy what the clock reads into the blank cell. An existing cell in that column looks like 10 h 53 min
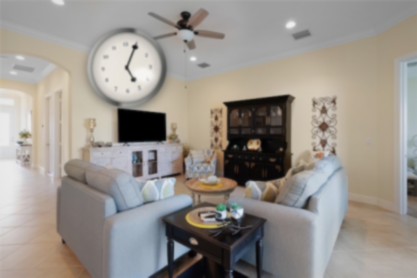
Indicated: 5 h 04 min
